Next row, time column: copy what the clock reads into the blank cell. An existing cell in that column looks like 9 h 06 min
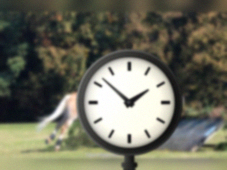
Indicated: 1 h 52 min
